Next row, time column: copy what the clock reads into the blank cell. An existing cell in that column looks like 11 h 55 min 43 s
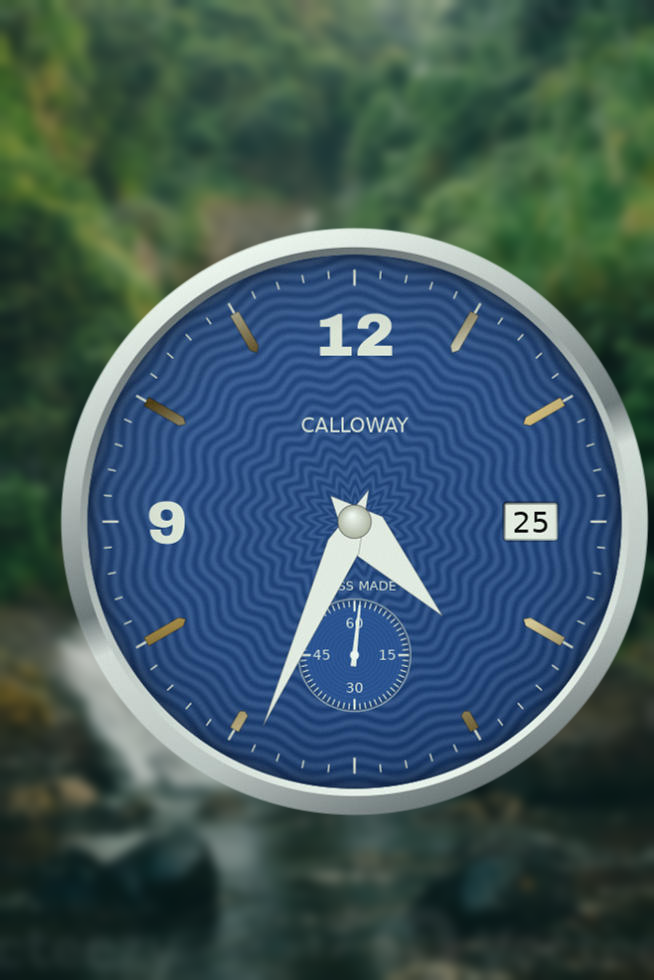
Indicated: 4 h 34 min 01 s
